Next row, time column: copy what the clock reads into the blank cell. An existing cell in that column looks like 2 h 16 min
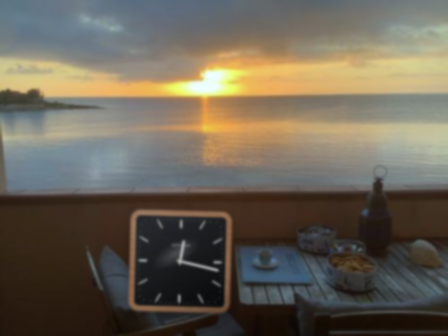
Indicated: 12 h 17 min
